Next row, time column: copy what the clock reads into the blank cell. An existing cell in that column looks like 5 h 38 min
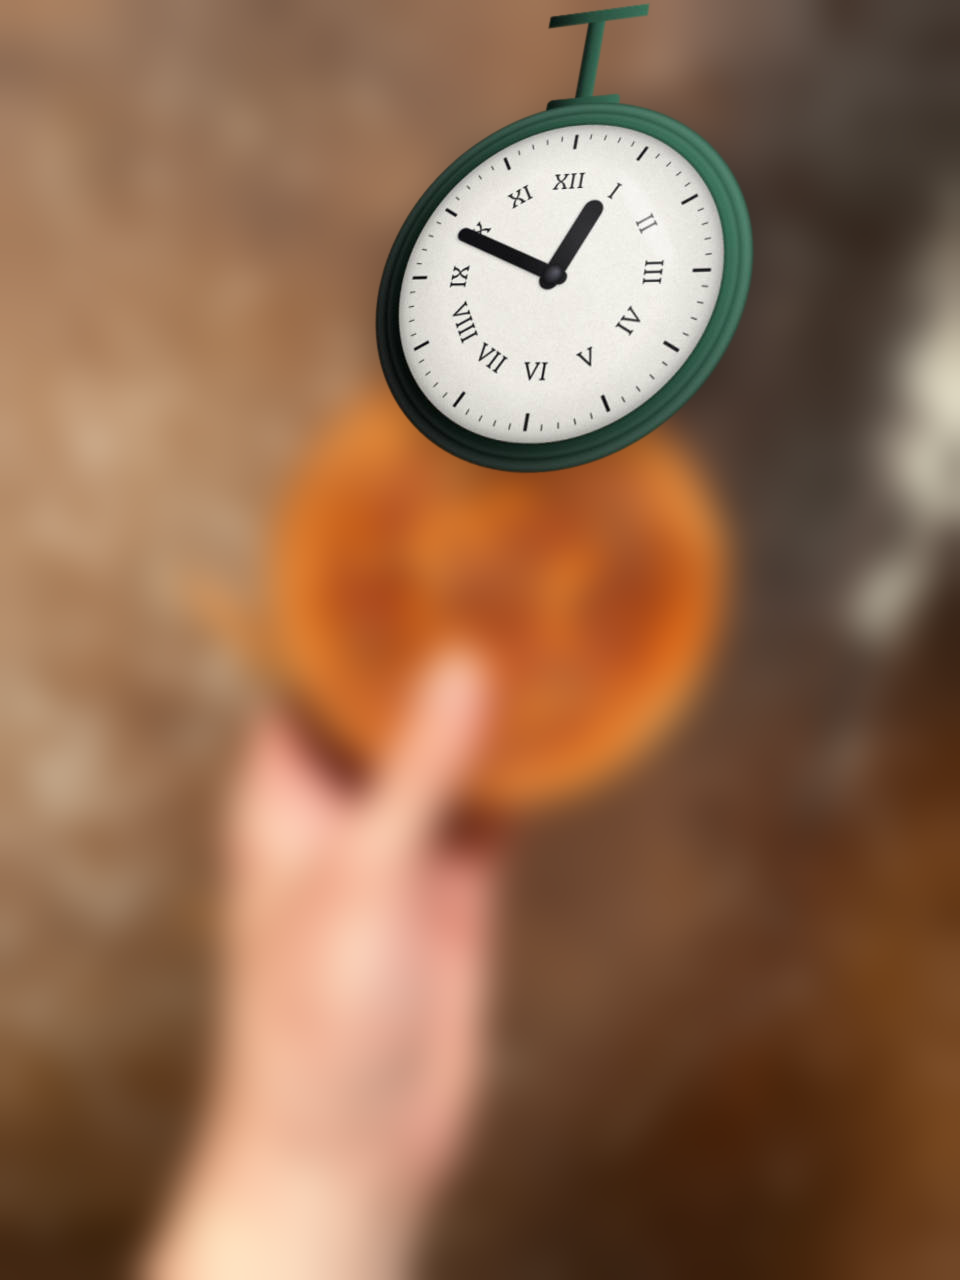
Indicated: 12 h 49 min
